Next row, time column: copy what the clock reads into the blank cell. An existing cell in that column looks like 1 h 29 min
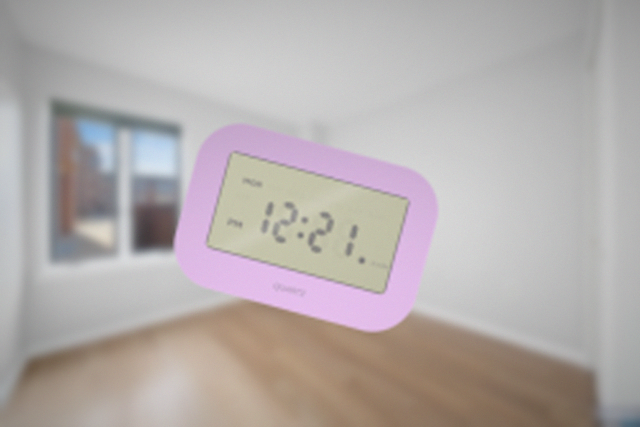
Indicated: 12 h 21 min
